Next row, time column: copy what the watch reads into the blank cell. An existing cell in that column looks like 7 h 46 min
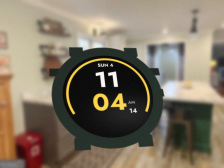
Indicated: 11 h 04 min
